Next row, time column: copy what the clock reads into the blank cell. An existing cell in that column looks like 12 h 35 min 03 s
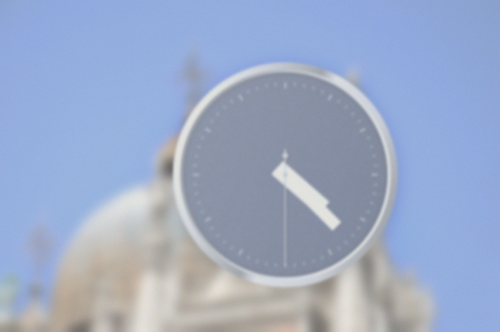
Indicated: 4 h 22 min 30 s
